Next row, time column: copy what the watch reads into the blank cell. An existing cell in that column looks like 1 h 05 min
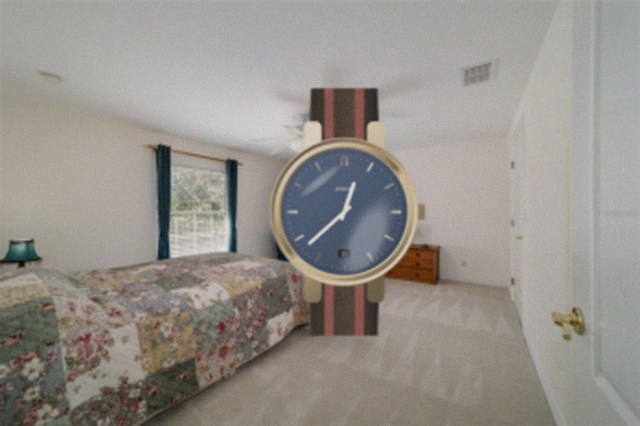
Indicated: 12 h 38 min
